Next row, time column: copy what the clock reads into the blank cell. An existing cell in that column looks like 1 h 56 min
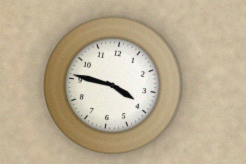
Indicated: 3 h 46 min
